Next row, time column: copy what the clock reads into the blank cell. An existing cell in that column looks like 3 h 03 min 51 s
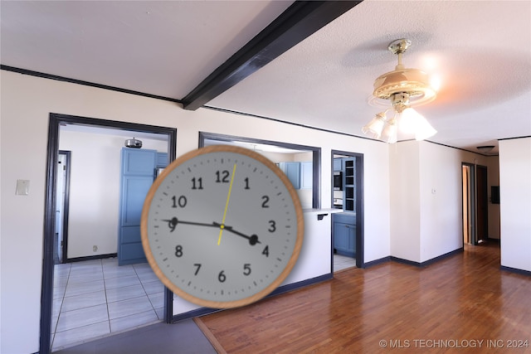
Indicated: 3 h 46 min 02 s
